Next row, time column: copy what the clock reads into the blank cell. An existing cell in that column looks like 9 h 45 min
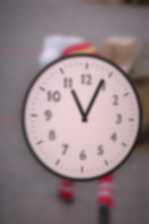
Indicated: 11 h 04 min
